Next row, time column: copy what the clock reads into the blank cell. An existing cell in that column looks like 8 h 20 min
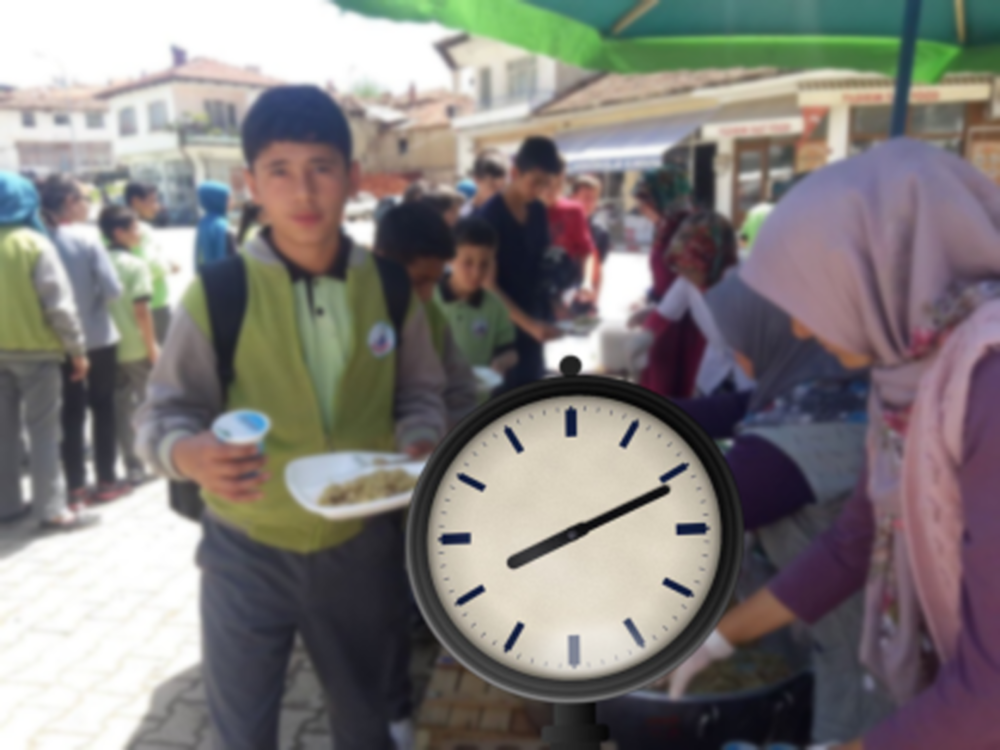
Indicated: 8 h 11 min
